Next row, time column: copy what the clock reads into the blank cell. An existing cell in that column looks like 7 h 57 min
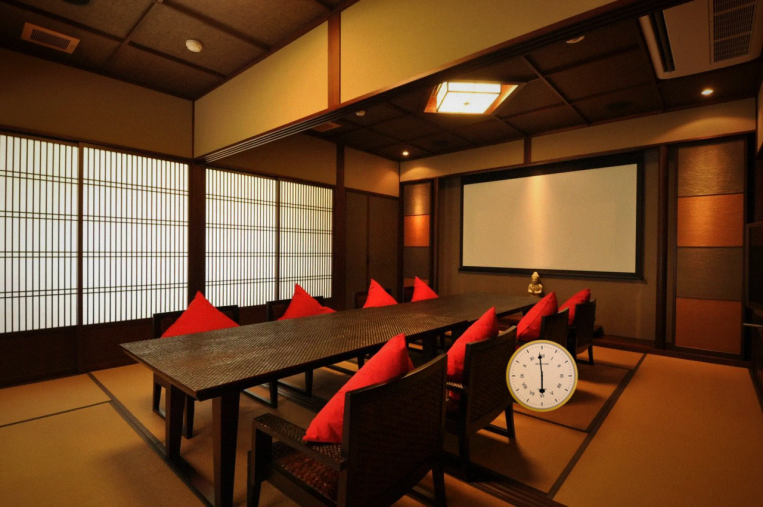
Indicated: 5 h 59 min
